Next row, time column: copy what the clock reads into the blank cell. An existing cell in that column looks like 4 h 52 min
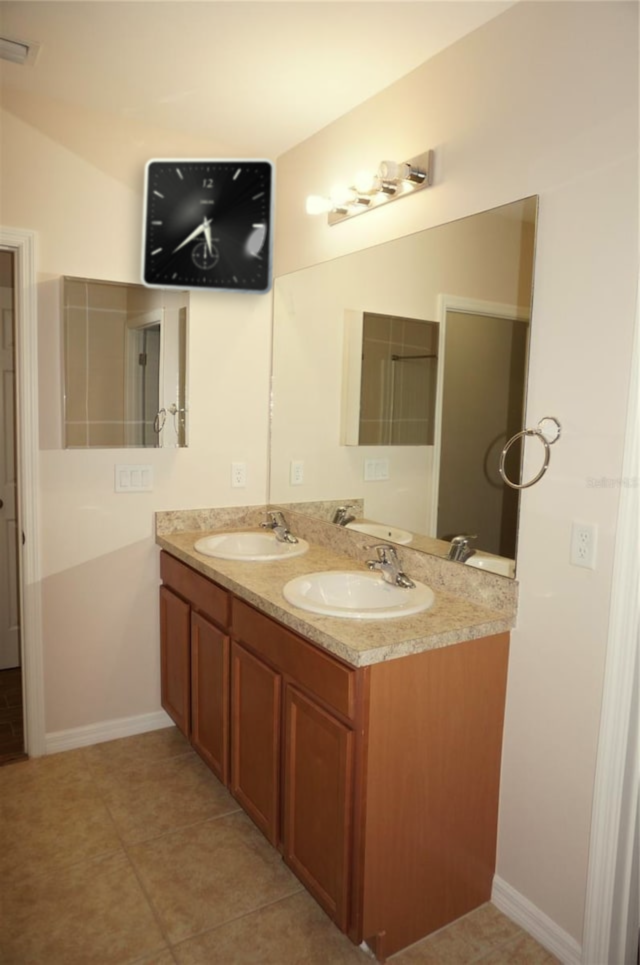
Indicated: 5 h 38 min
